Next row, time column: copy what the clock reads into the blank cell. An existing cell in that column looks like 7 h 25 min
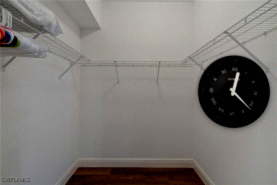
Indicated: 12 h 22 min
